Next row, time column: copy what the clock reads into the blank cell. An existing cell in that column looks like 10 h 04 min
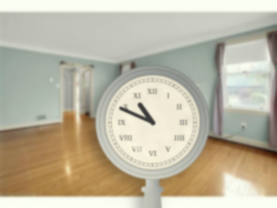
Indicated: 10 h 49 min
